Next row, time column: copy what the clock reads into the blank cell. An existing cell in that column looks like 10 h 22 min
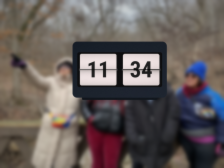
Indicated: 11 h 34 min
